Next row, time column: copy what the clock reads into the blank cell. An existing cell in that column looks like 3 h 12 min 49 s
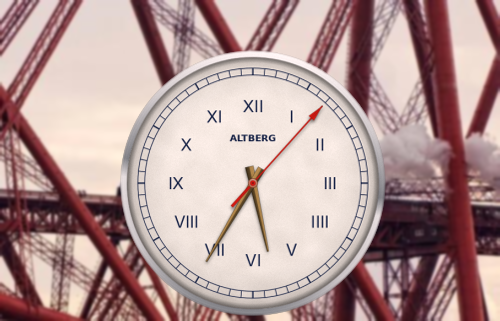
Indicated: 5 h 35 min 07 s
